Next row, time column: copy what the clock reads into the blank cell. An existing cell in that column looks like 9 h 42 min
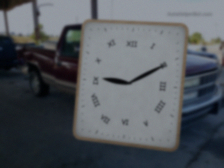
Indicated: 9 h 10 min
